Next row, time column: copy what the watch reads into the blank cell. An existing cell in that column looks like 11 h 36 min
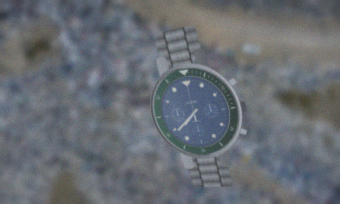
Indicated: 7 h 39 min
